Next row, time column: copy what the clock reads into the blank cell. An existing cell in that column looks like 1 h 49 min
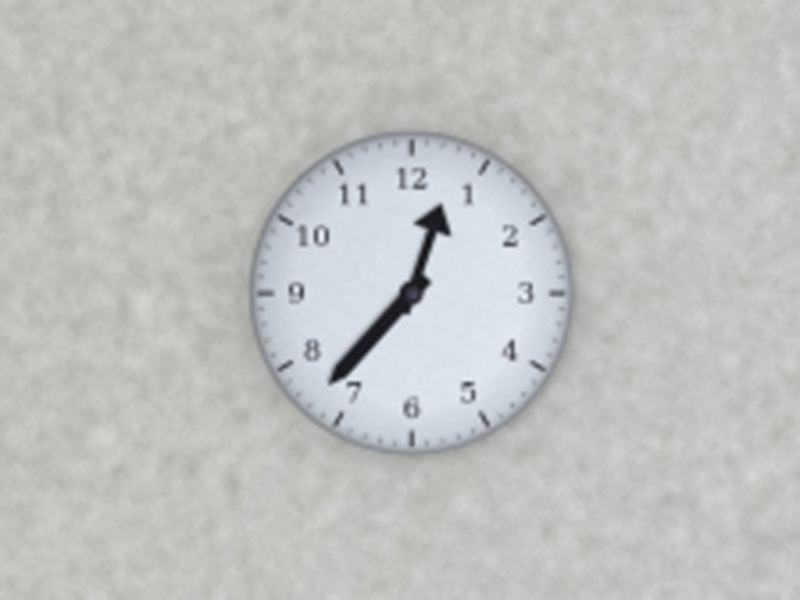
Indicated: 12 h 37 min
